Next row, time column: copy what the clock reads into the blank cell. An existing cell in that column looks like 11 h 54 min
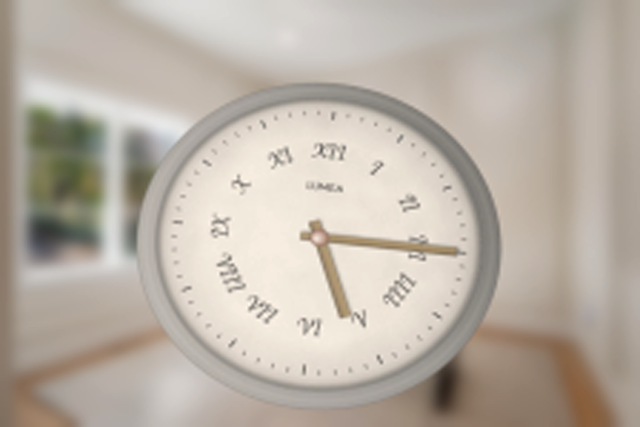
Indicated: 5 h 15 min
